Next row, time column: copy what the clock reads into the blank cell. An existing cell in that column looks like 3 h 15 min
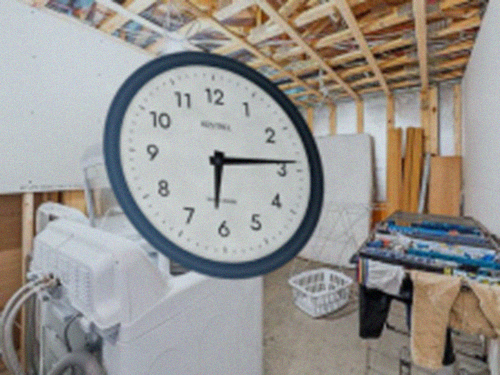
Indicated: 6 h 14 min
